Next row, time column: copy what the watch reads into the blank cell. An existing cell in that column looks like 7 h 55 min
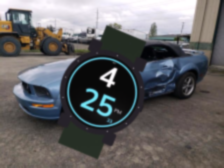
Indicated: 4 h 25 min
